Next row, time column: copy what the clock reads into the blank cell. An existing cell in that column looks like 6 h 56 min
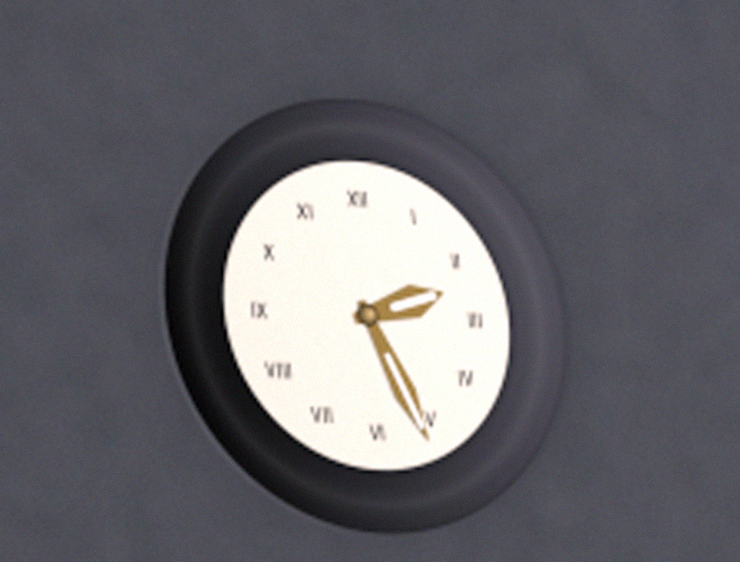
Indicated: 2 h 26 min
